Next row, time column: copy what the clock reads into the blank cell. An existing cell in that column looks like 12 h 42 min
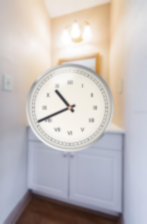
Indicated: 10 h 41 min
